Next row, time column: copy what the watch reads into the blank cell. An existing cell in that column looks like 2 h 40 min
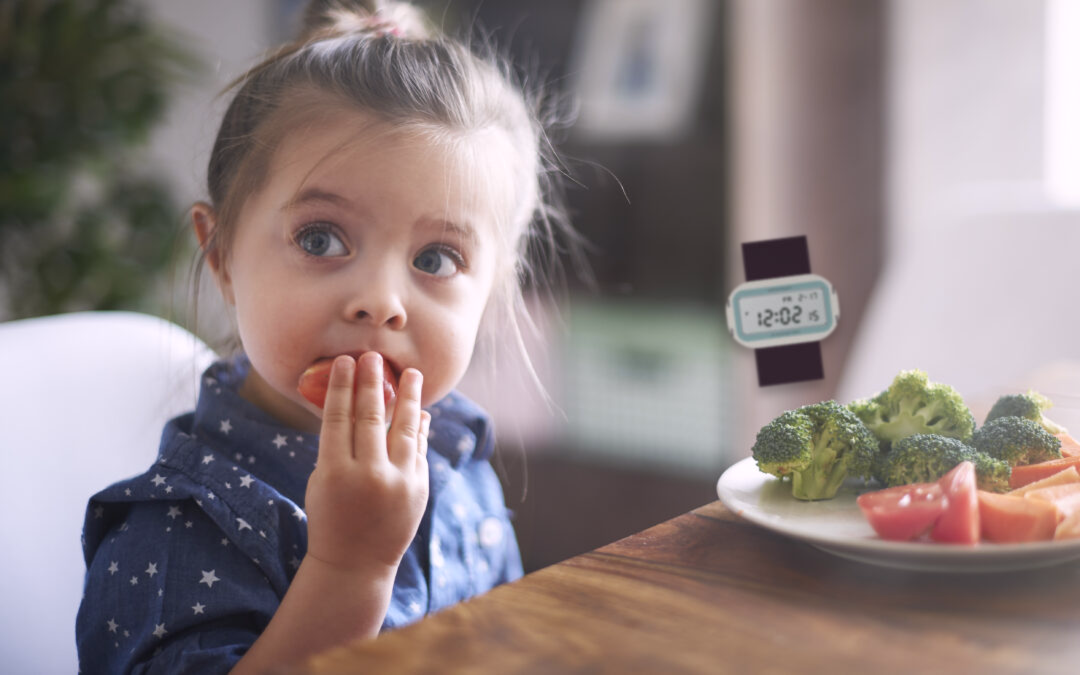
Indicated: 12 h 02 min
